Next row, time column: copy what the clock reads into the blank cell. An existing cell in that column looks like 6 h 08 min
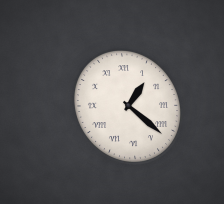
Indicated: 1 h 22 min
